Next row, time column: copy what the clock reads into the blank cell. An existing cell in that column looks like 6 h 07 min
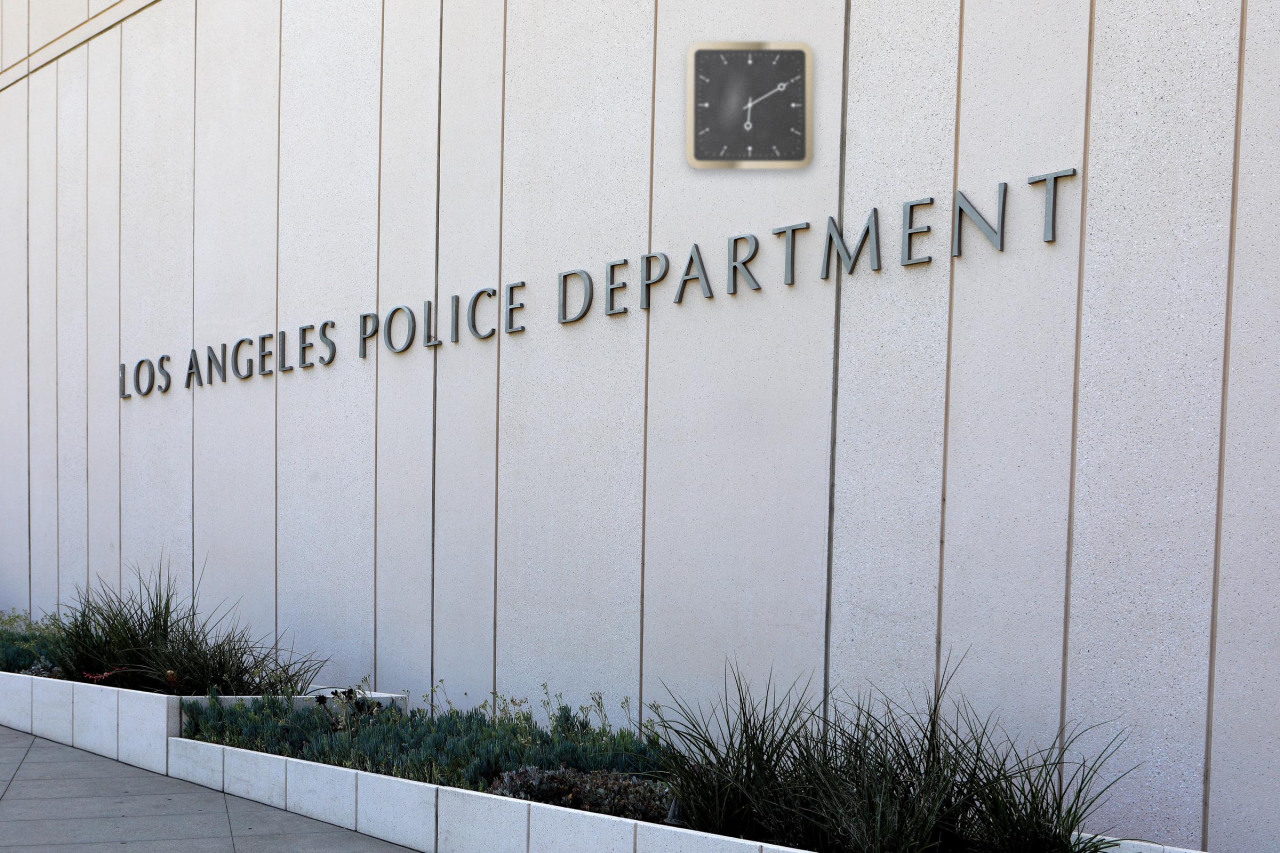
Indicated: 6 h 10 min
